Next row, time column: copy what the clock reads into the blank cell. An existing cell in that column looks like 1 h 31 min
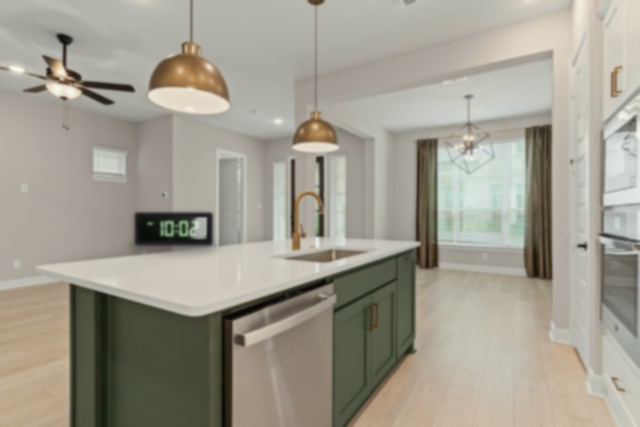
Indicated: 10 h 02 min
